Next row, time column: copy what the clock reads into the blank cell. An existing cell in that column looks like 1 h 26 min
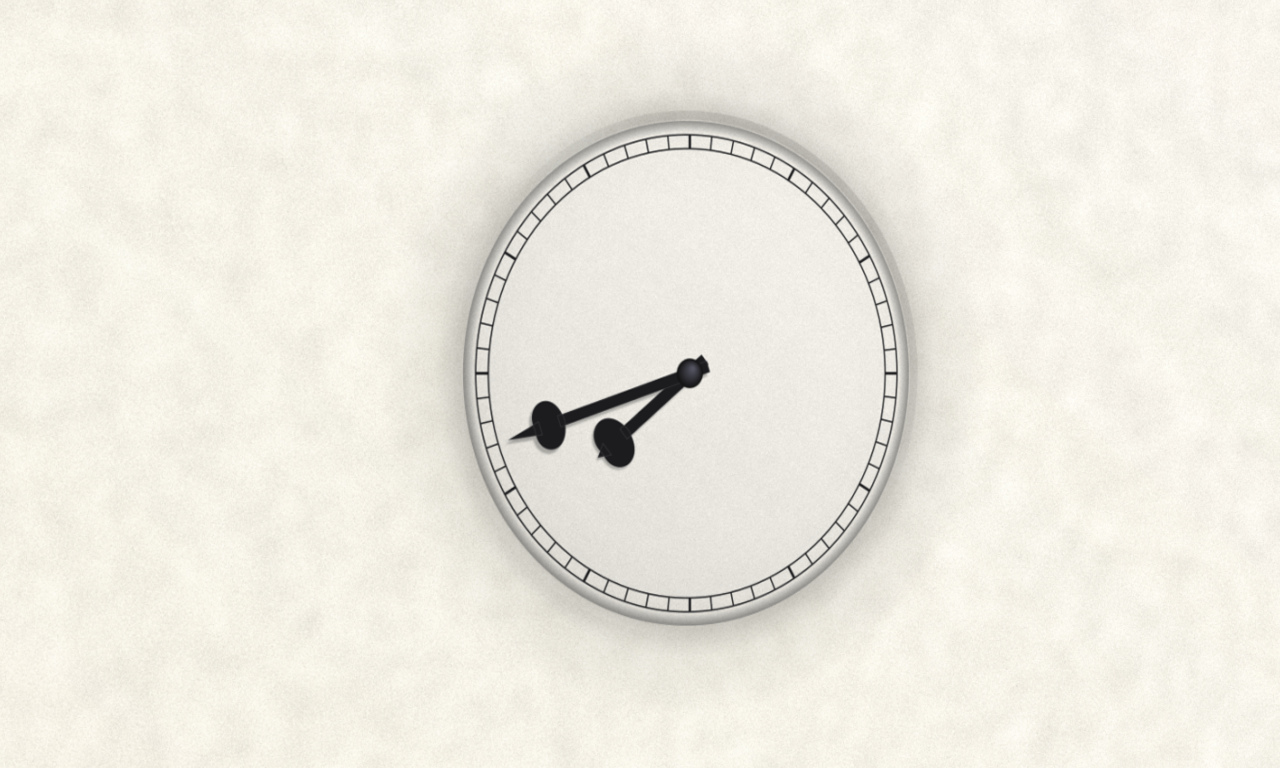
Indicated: 7 h 42 min
